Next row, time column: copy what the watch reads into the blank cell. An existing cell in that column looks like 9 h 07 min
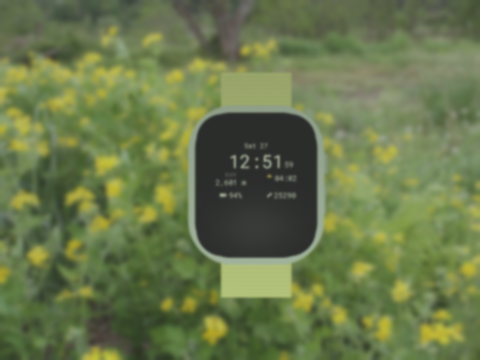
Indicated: 12 h 51 min
